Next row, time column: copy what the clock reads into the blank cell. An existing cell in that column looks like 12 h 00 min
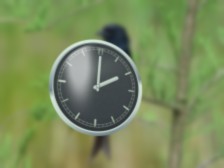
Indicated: 2 h 00 min
